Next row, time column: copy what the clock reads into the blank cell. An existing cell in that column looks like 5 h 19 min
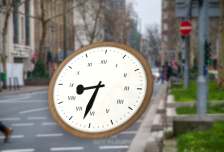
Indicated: 8 h 32 min
